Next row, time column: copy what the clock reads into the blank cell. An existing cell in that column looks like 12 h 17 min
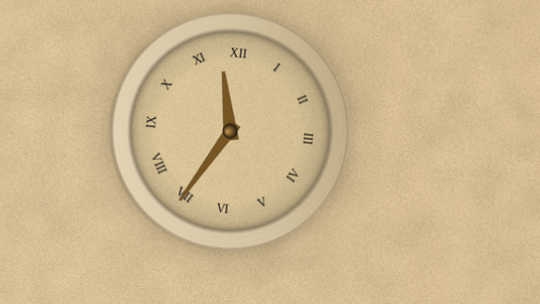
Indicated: 11 h 35 min
